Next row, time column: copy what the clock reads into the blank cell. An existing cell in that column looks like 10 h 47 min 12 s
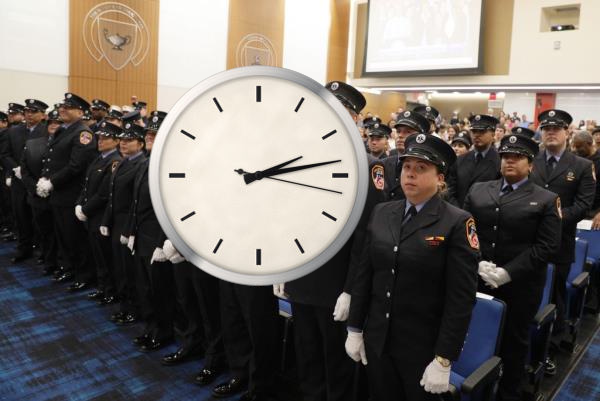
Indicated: 2 h 13 min 17 s
